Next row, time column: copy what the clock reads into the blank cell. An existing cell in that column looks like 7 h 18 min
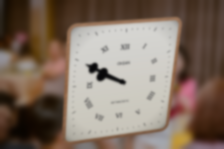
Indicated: 9 h 50 min
